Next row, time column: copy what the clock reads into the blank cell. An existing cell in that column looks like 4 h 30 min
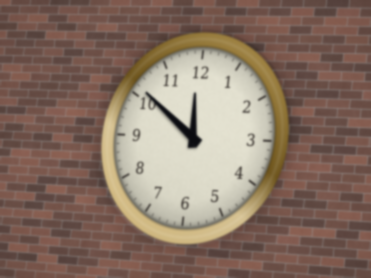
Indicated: 11 h 51 min
